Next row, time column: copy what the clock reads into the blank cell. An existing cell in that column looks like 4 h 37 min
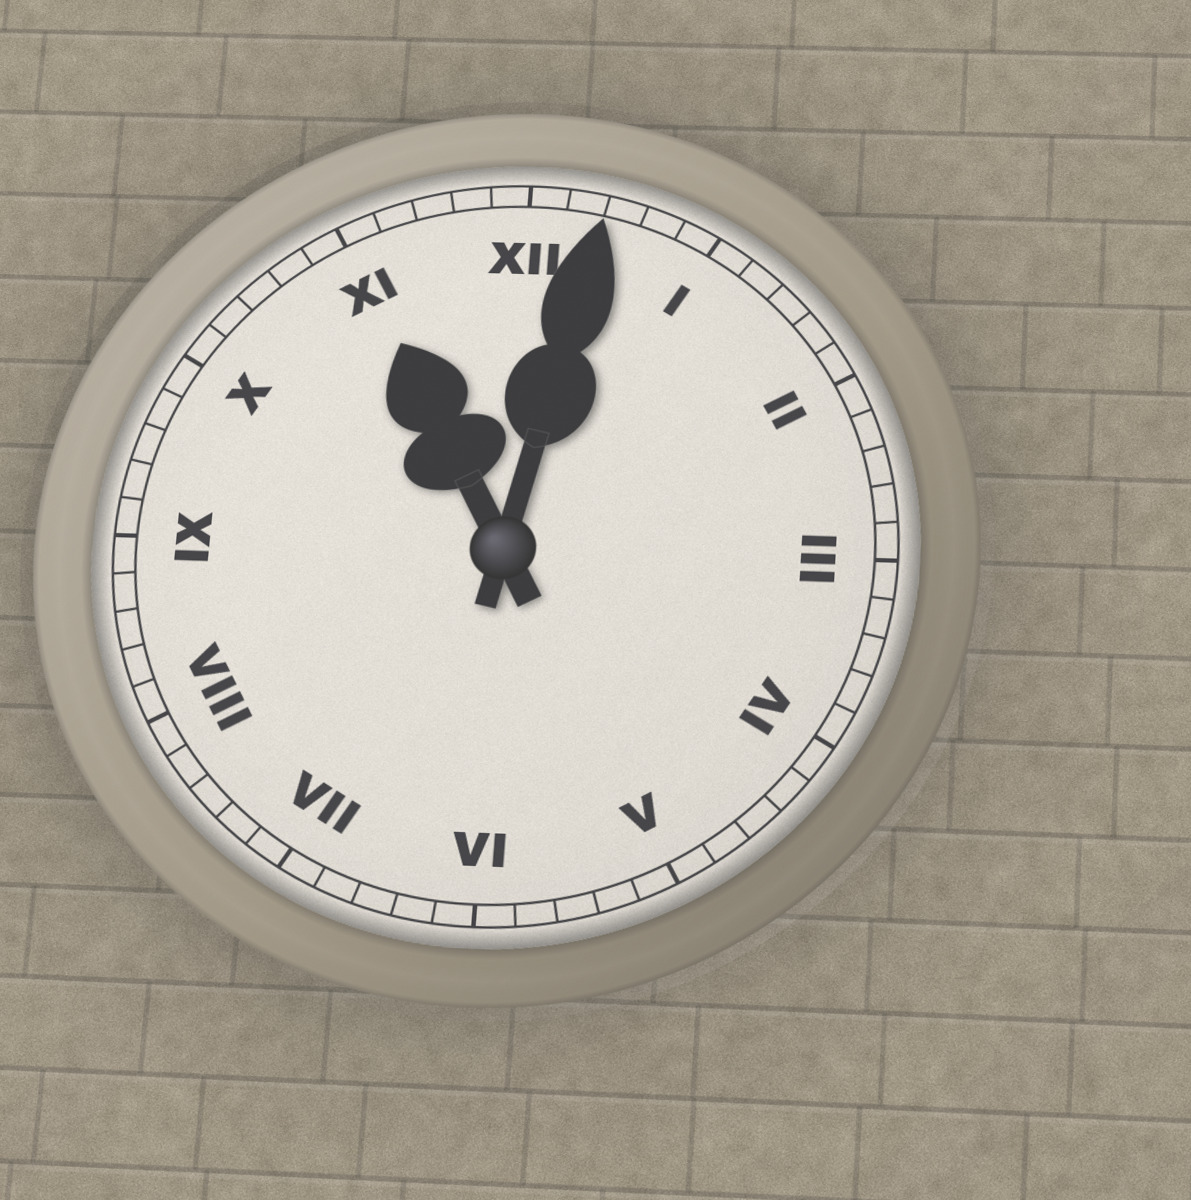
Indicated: 11 h 02 min
